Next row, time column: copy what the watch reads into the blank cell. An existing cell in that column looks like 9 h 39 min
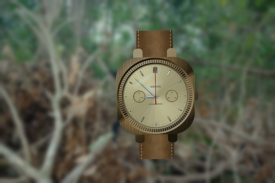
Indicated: 8 h 52 min
